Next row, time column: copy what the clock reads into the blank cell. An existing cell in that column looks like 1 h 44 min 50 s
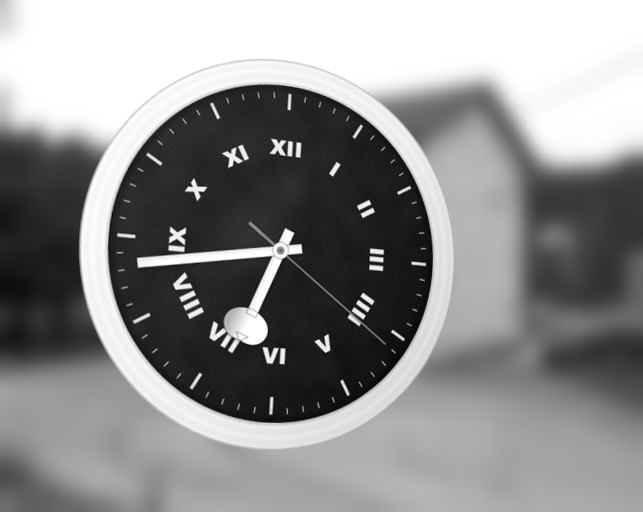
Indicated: 6 h 43 min 21 s
